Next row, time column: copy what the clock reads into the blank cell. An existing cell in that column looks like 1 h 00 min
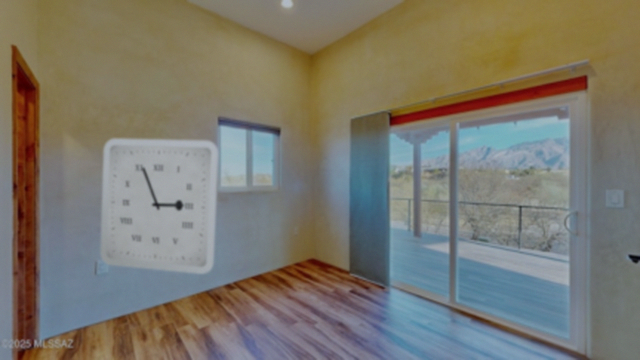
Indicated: 2 h 56 min
